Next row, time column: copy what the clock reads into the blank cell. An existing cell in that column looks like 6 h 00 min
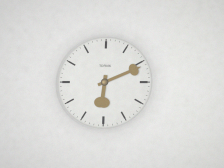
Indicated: 6 h 11 min
